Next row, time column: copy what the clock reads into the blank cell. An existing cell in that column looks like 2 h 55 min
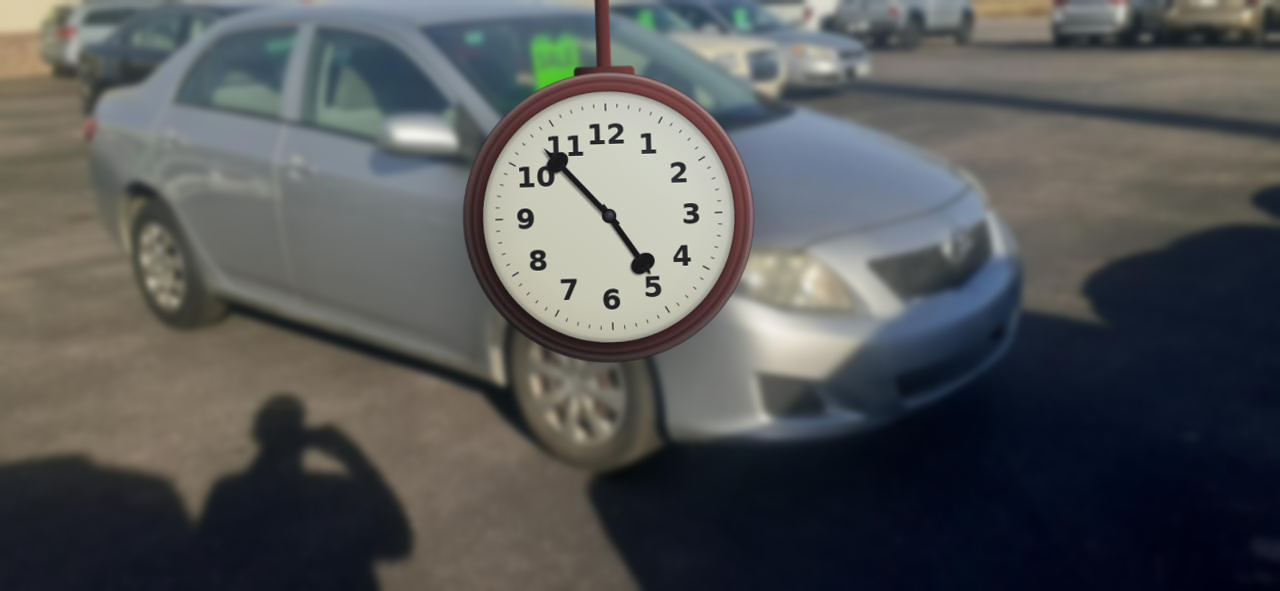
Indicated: 4 h 53 min
